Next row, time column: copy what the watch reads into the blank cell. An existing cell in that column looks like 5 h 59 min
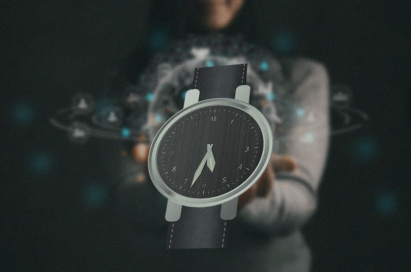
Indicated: 5 h 33 min
